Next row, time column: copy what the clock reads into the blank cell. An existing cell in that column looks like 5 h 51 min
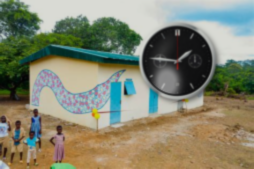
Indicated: 1 h 46 min
